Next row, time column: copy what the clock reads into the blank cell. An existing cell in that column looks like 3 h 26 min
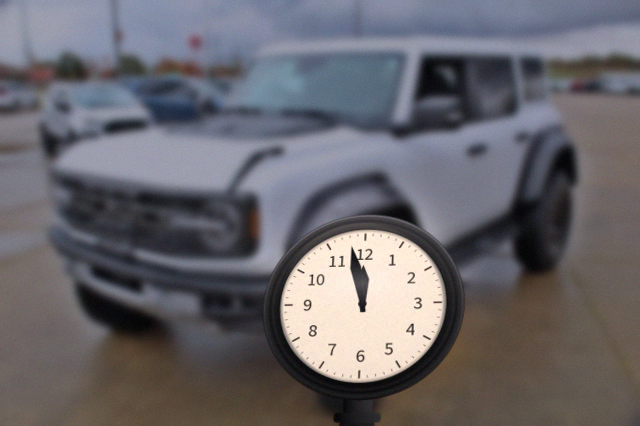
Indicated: 11 h 58 min
